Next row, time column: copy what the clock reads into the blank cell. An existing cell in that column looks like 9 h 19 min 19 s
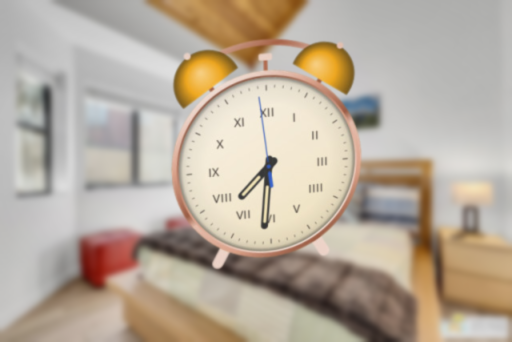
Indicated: 7 h 30 min 59 s
